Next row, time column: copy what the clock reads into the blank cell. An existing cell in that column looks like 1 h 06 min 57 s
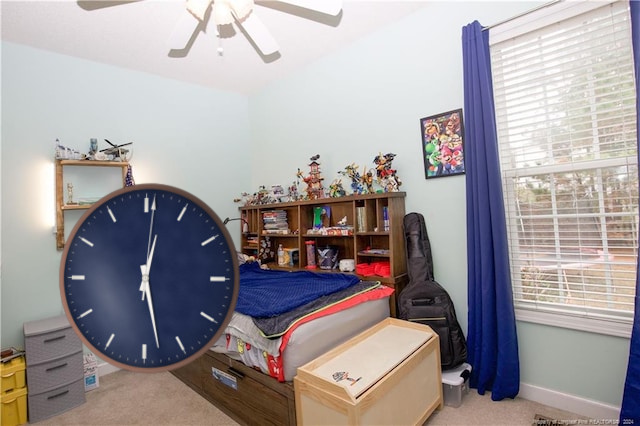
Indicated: 12 h 28 min 01 s
